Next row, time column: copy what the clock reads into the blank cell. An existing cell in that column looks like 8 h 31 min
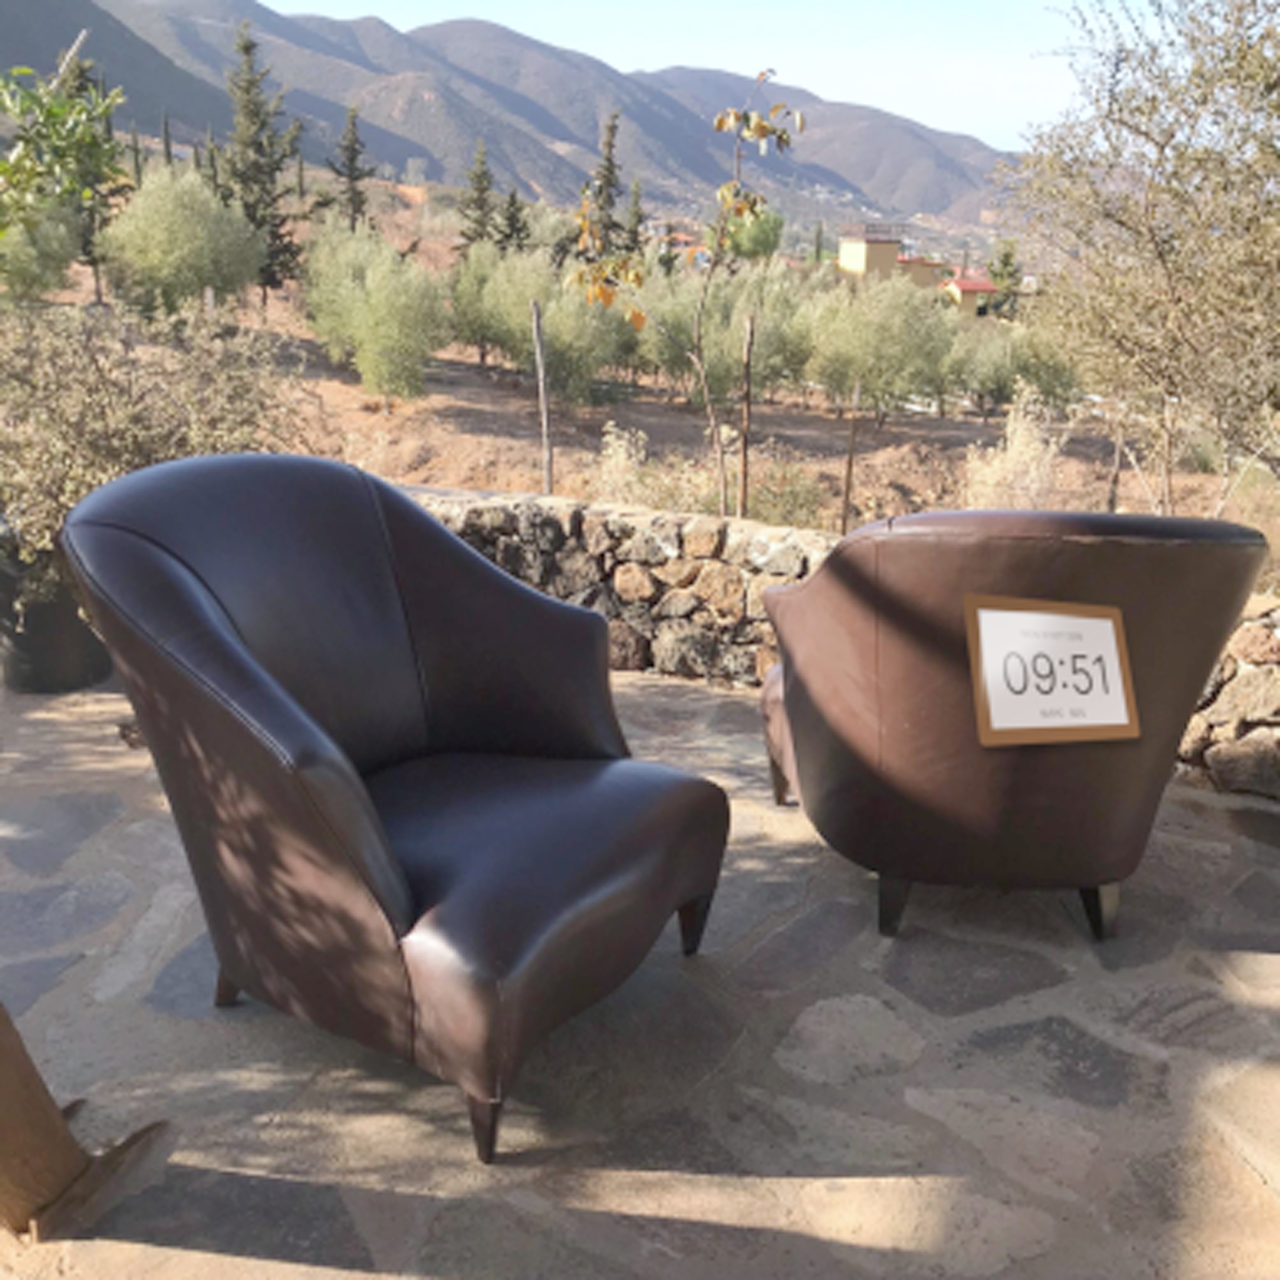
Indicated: 9 h 51 min
